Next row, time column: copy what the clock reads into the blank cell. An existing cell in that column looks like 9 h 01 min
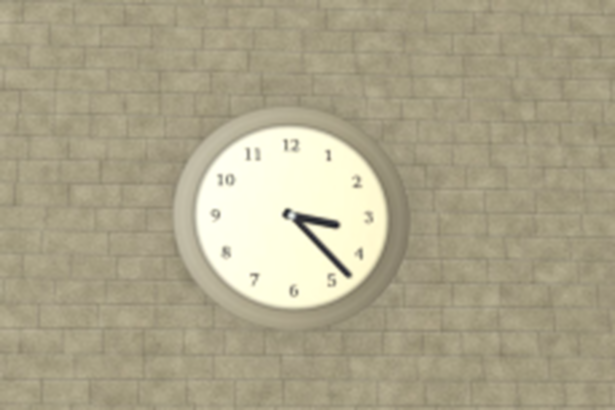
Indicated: 3 h 23 min
